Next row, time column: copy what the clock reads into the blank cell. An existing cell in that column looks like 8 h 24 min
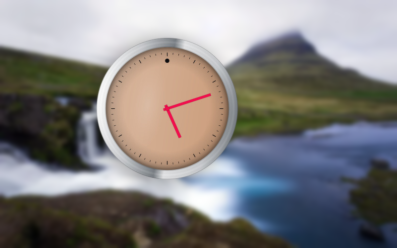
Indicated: 5 h 12 min
